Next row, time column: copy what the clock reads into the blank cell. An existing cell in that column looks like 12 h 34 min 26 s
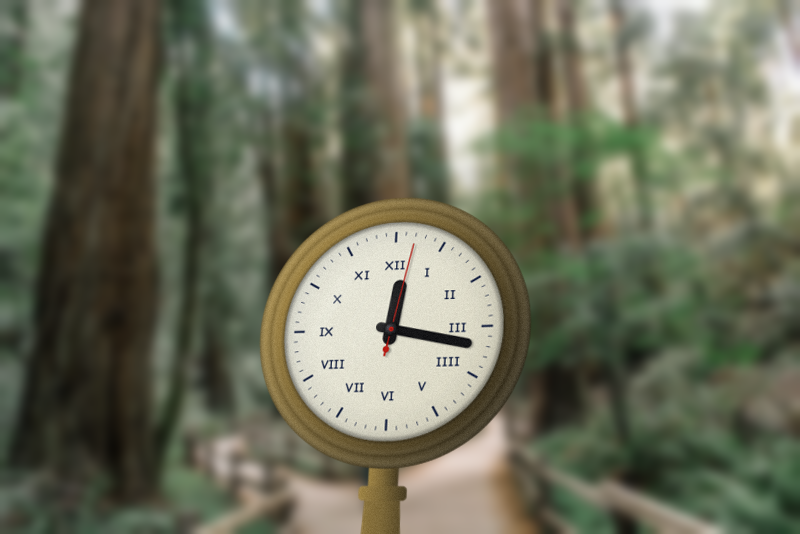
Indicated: 12 h 17 min 02 s
